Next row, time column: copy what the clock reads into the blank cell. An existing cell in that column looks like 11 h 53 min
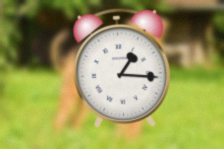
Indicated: 1 h 16 min
